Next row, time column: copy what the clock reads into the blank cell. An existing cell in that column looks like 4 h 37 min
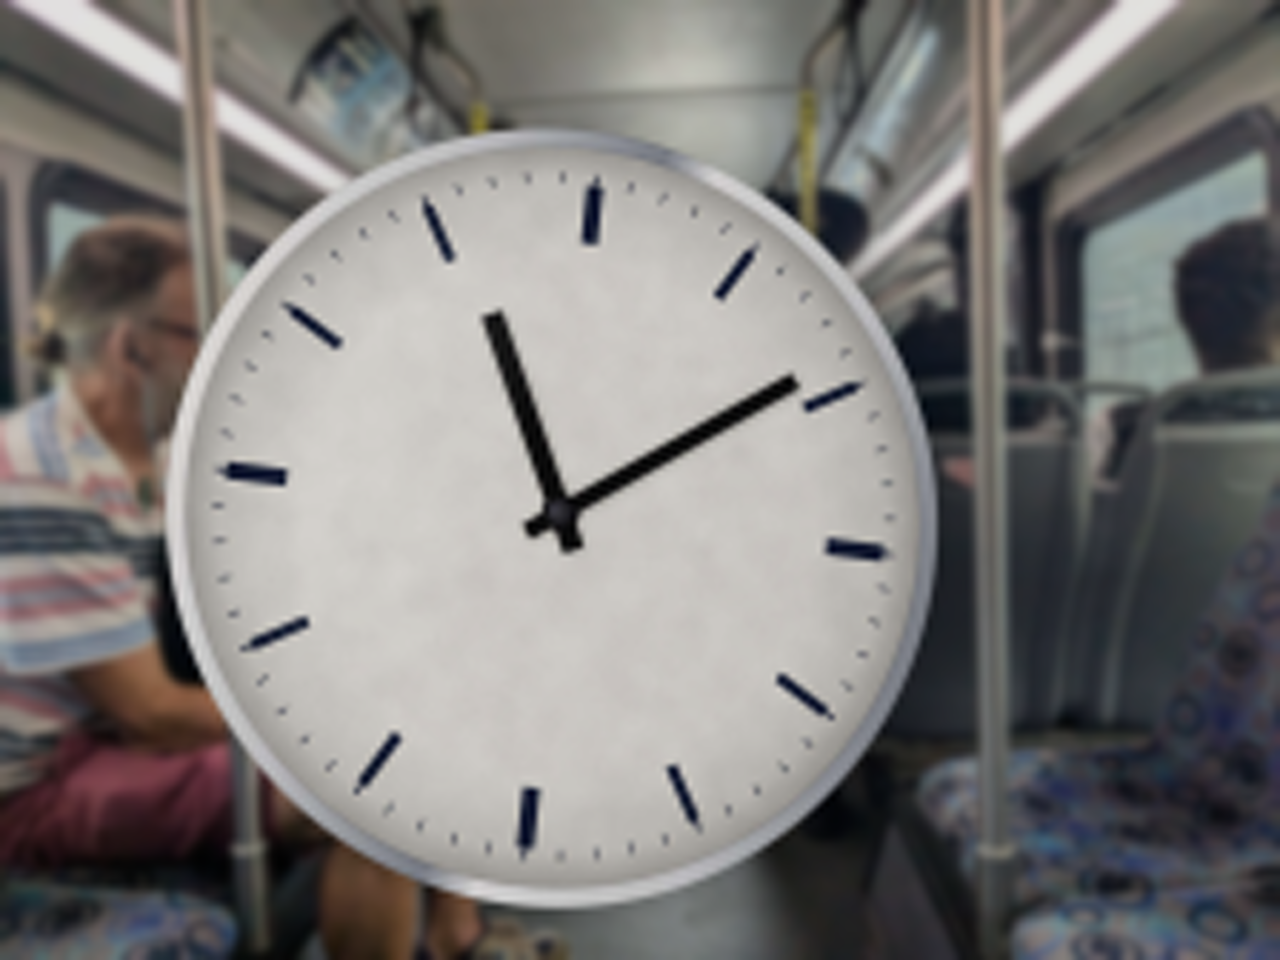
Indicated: 11 h 09 min
